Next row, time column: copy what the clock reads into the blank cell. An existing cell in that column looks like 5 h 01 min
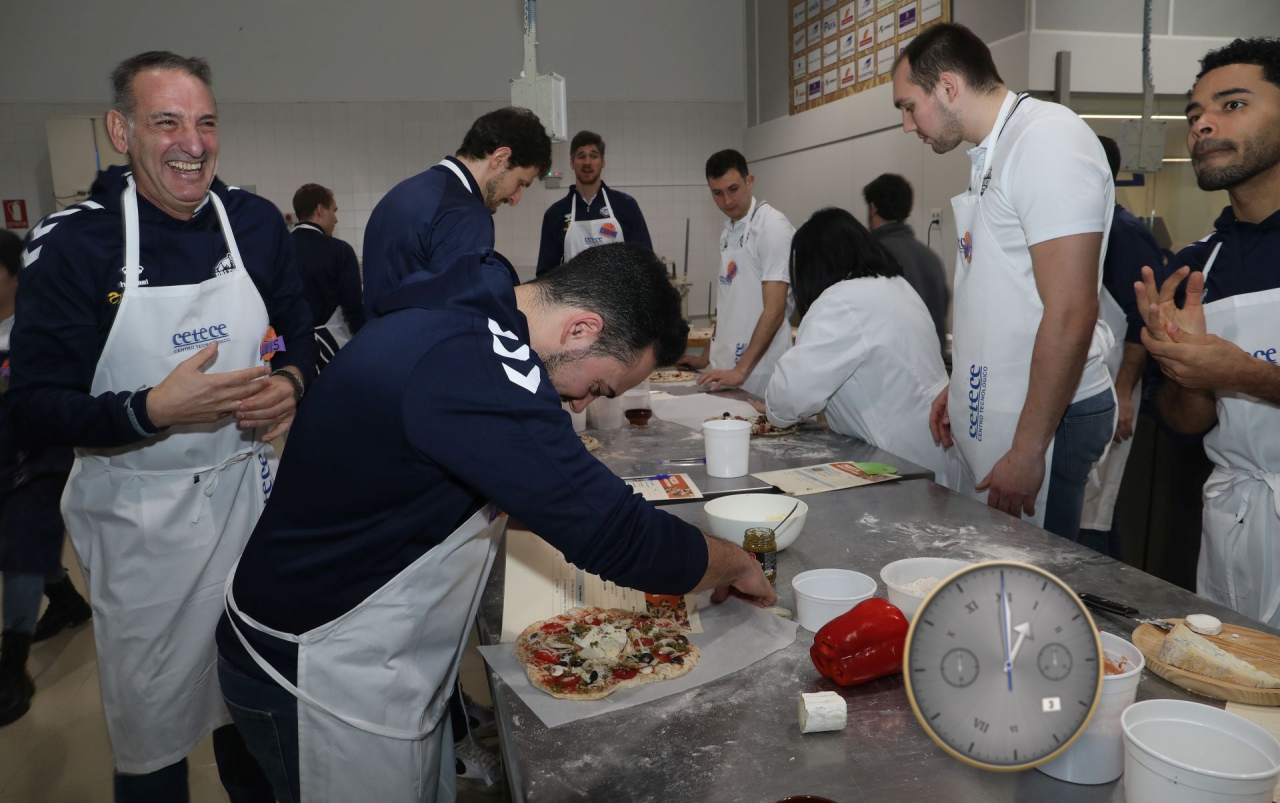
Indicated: 1 h 00 min
